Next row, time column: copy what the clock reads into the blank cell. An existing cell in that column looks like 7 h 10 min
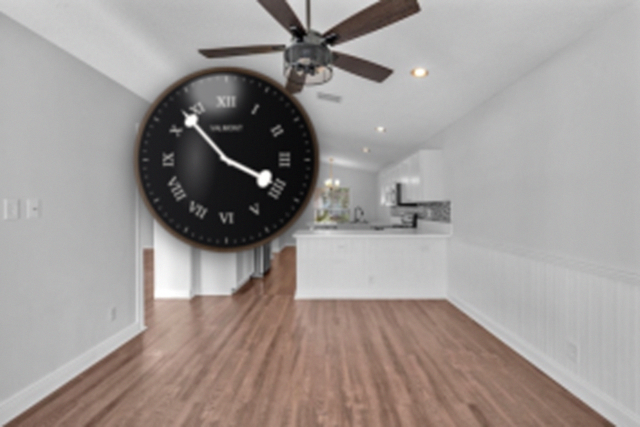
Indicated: 3 h 53 min
